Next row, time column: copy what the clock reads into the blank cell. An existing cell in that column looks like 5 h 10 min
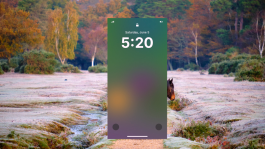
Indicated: 5 h 20 min
